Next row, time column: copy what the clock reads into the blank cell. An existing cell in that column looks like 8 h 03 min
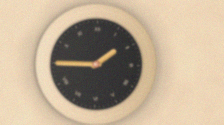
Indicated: 1 h 45 min
